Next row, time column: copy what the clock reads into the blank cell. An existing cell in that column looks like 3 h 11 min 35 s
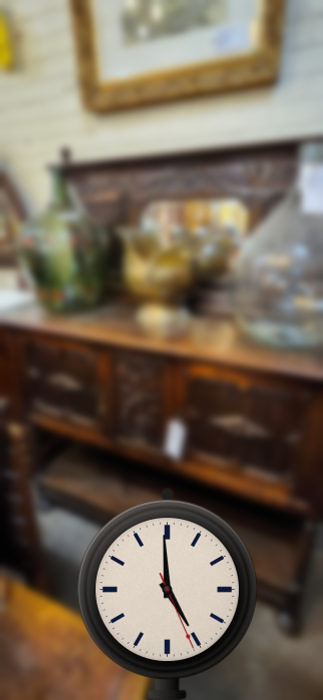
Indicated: 4 h 59 min 26 s
